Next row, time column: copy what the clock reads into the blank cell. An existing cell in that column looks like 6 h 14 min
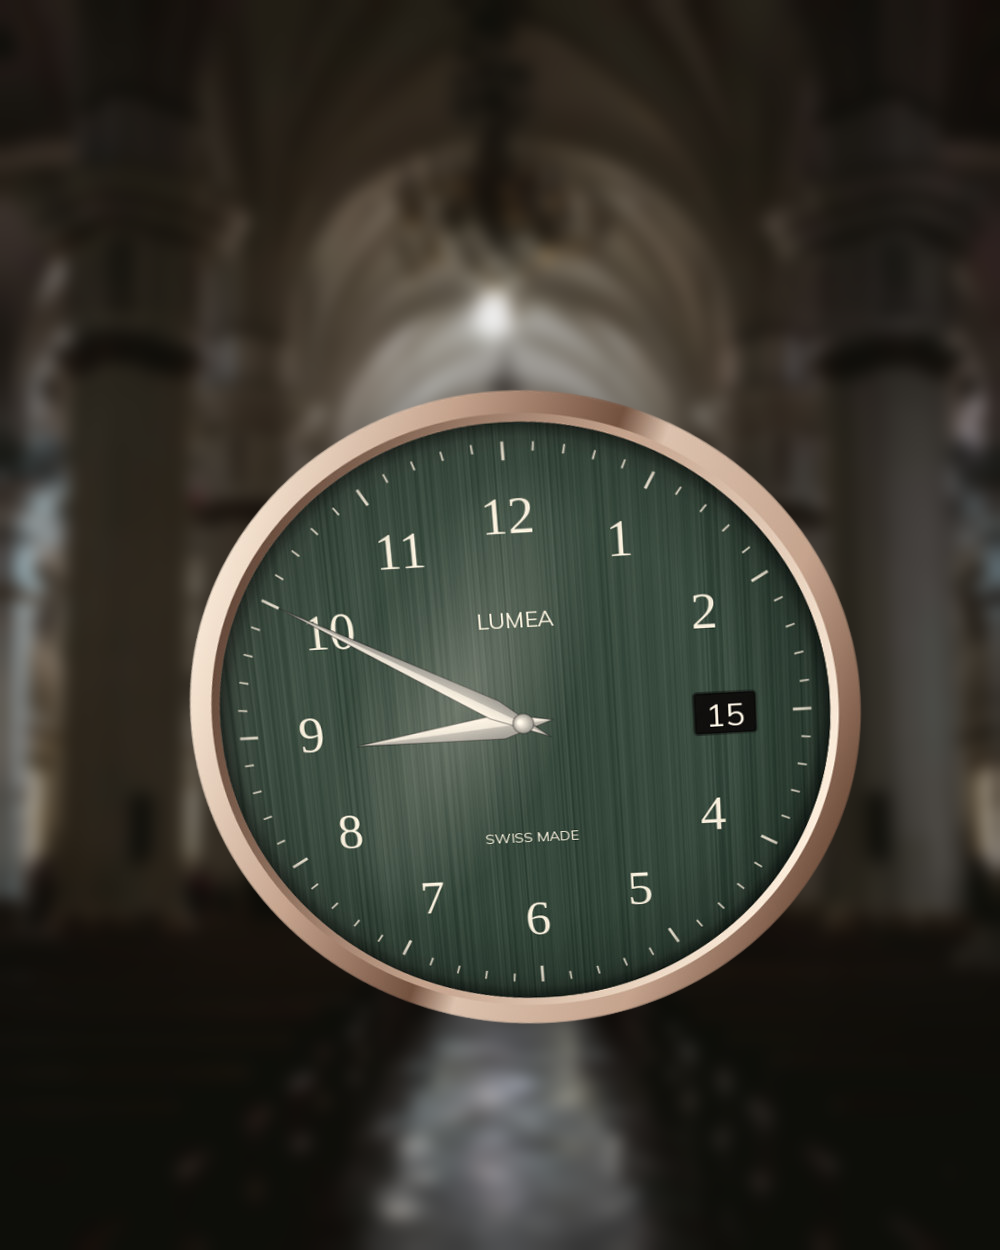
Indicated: 8 h 50 min
